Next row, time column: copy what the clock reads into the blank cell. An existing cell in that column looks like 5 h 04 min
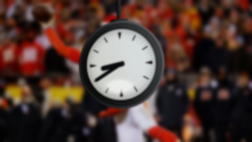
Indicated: 8 h 40 min
